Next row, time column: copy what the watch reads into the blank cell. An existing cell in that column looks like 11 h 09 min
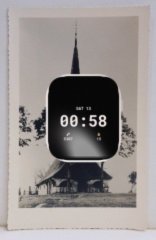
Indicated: 0 h 58 min
